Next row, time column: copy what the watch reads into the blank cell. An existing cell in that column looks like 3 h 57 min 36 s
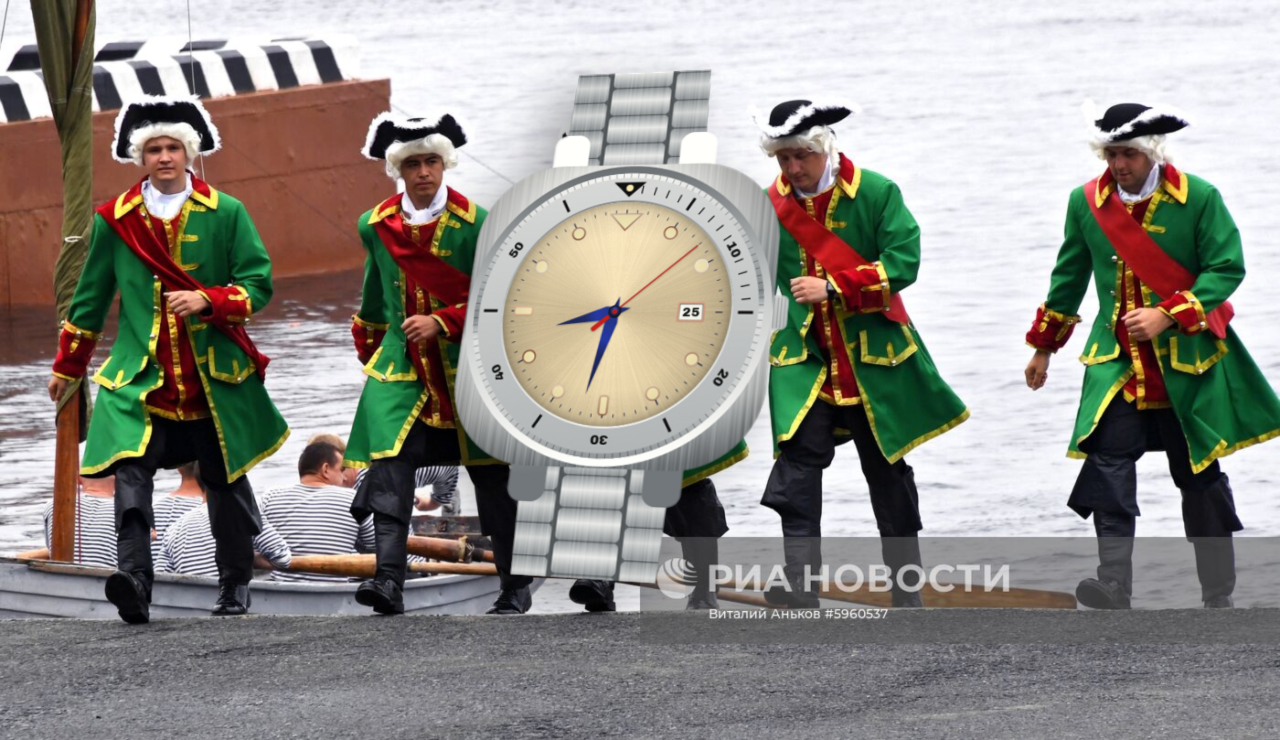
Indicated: 8 h 32 min 08 s
